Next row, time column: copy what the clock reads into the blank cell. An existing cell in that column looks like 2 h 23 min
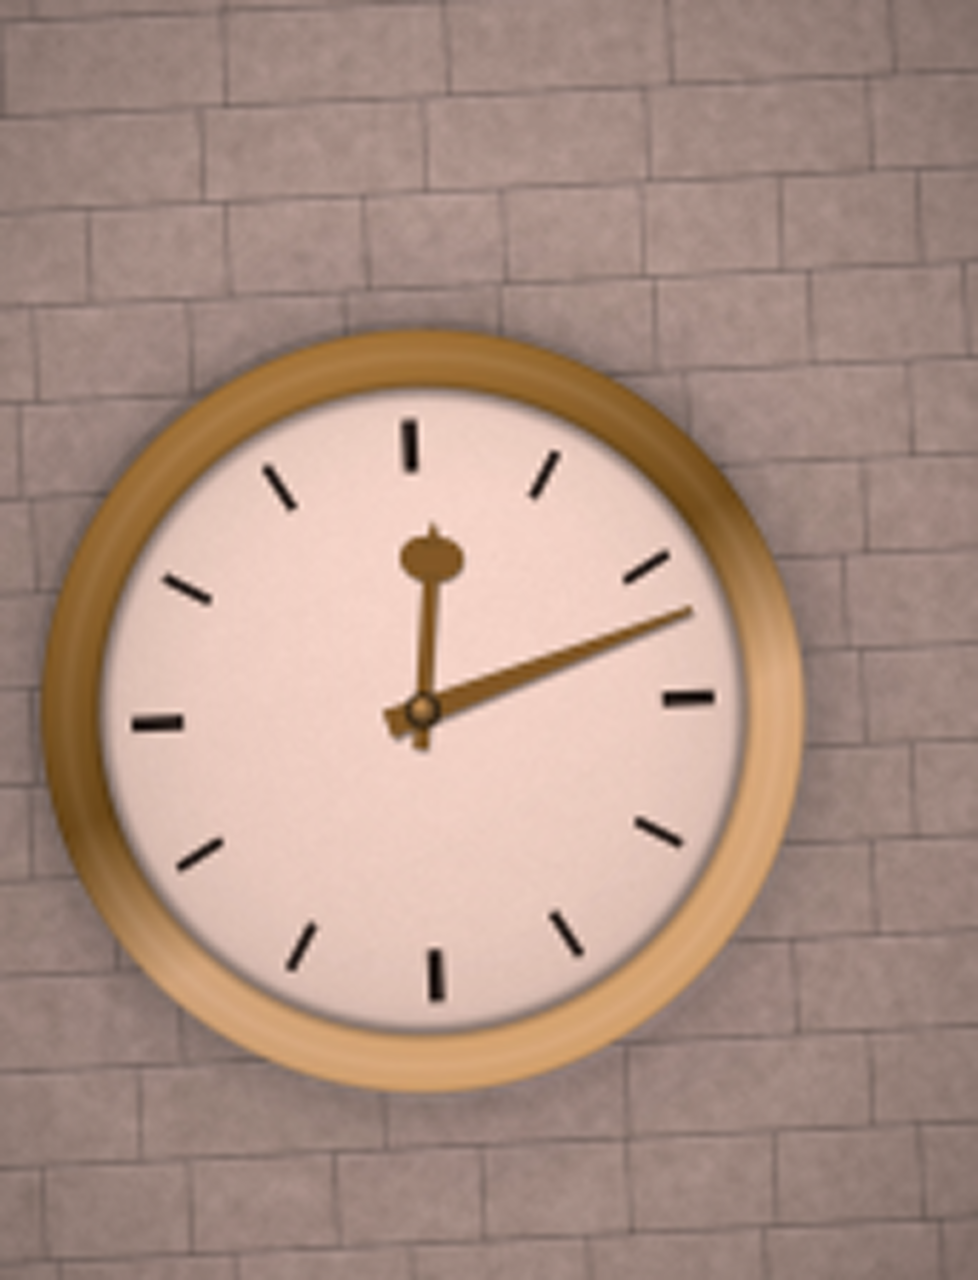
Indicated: 12 h 12 min
